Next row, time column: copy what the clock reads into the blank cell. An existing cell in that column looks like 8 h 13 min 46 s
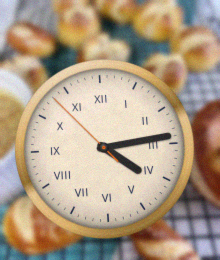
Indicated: 4 h 13 min 53 s
